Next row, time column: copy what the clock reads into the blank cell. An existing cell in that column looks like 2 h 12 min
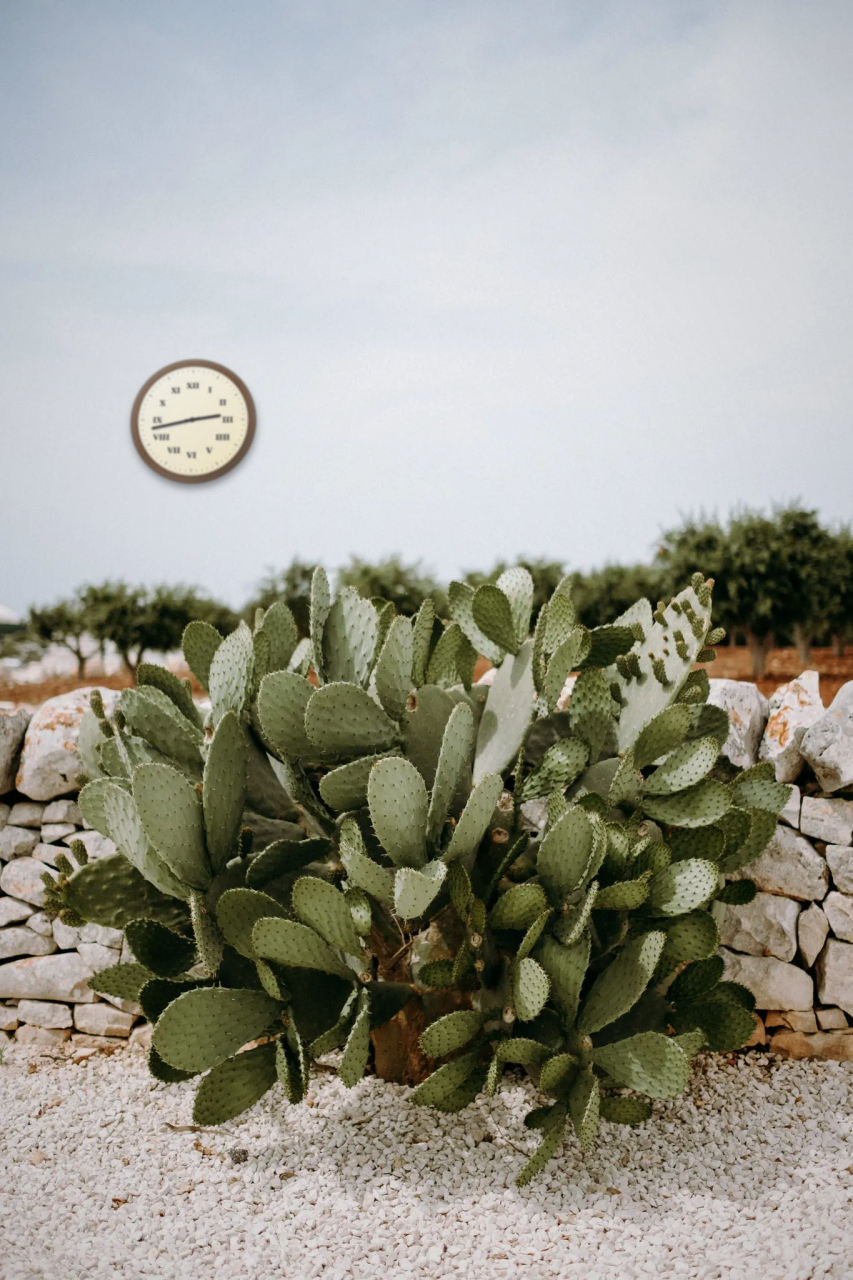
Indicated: 2 h 43 min
